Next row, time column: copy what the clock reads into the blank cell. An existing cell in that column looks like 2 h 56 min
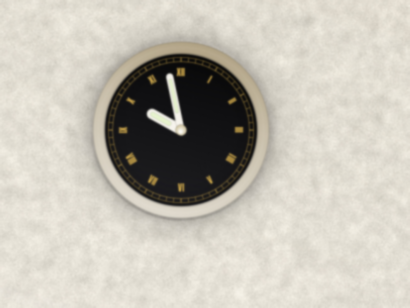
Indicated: 9 h 58 min
